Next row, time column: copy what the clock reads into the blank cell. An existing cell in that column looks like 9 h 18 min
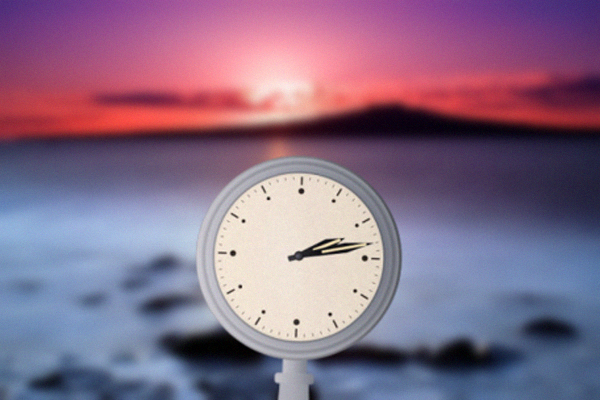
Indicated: 2 h 13 min
